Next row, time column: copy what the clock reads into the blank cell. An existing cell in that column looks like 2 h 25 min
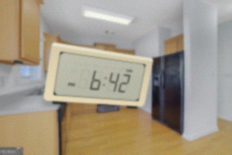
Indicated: 6 h 42 min
